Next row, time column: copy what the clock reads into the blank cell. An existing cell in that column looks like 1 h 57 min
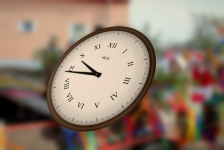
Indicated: 9 h 44 min
